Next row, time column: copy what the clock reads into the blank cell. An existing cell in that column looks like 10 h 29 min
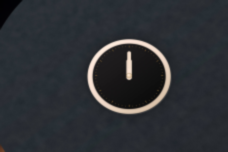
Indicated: 12 h 00 min
